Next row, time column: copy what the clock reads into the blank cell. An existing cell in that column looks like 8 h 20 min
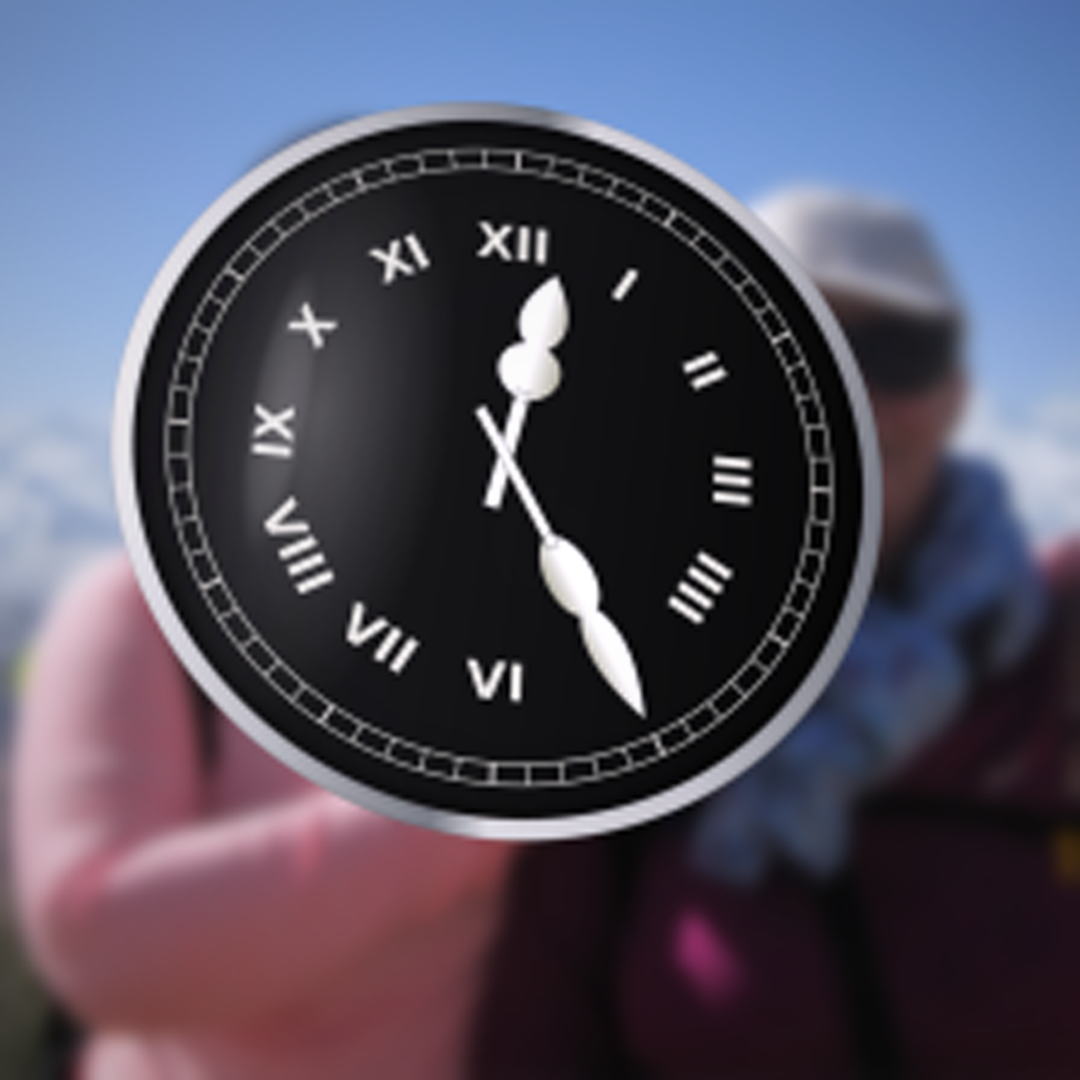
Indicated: 12 h 25 min
